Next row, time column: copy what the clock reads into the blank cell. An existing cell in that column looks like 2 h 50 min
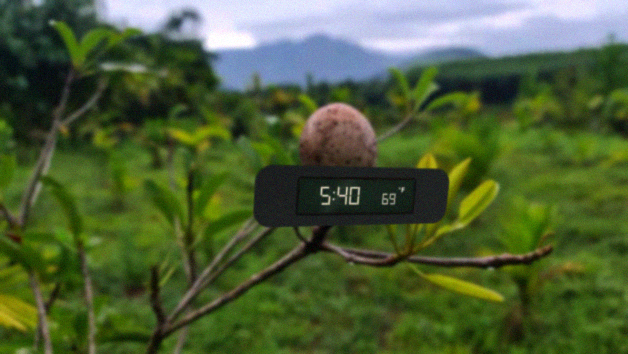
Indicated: 5 h 40 min
